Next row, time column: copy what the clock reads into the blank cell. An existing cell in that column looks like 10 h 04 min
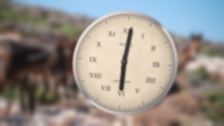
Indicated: 6 h 01 min
